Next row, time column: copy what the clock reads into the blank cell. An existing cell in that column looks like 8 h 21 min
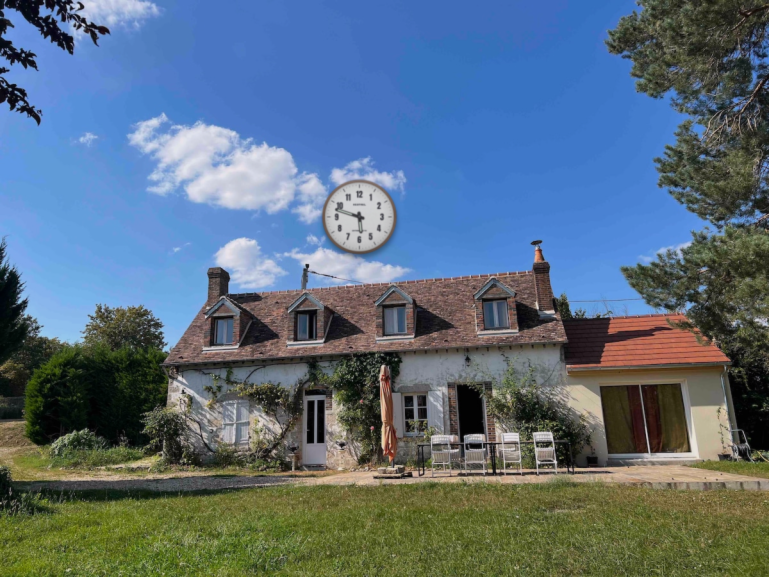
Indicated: 5 h 48 min
